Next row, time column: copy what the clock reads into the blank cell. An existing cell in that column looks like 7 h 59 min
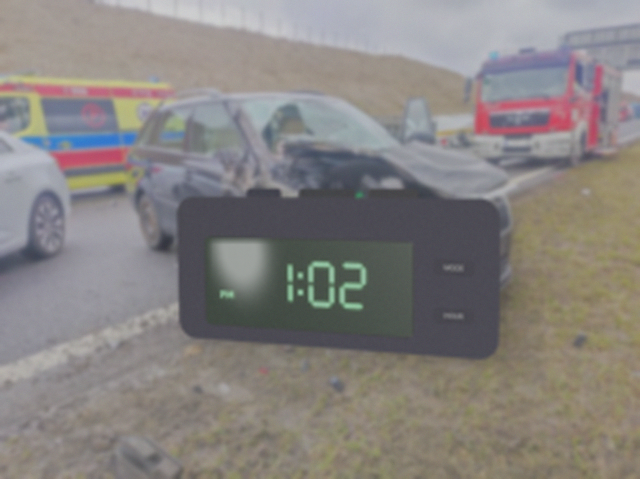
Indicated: 1 h 02 min
